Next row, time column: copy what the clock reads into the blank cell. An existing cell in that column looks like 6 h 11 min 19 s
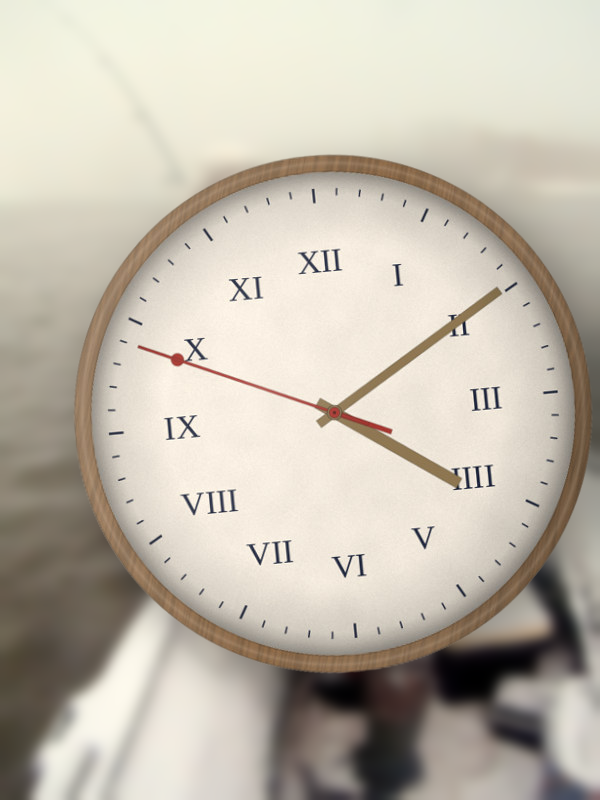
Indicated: 4 h 09 min 49 s
